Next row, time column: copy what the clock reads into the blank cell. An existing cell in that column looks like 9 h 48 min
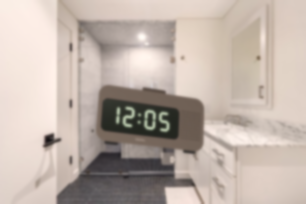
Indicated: 12 h 05 min
